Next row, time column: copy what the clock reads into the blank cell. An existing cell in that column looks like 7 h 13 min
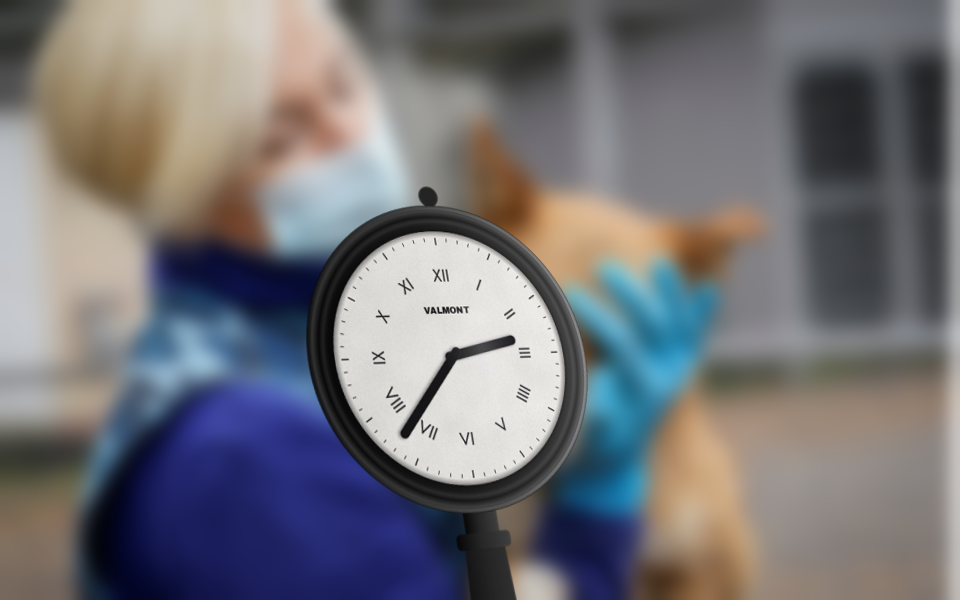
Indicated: 2 h 37 min
